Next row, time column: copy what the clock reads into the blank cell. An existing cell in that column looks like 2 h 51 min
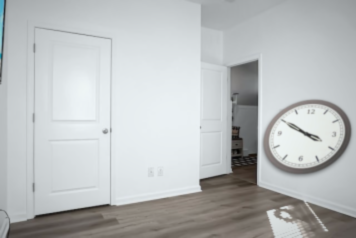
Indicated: 3 h 50 min
